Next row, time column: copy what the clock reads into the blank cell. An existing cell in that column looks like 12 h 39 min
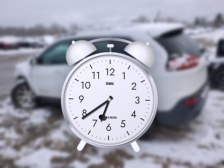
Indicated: 6 h 39 min
